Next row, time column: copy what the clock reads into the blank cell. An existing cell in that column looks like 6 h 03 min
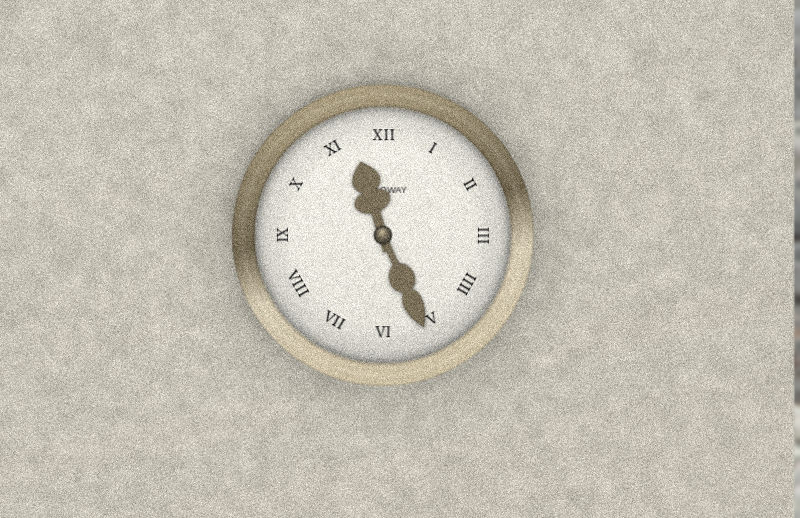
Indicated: 11 h 26 min
